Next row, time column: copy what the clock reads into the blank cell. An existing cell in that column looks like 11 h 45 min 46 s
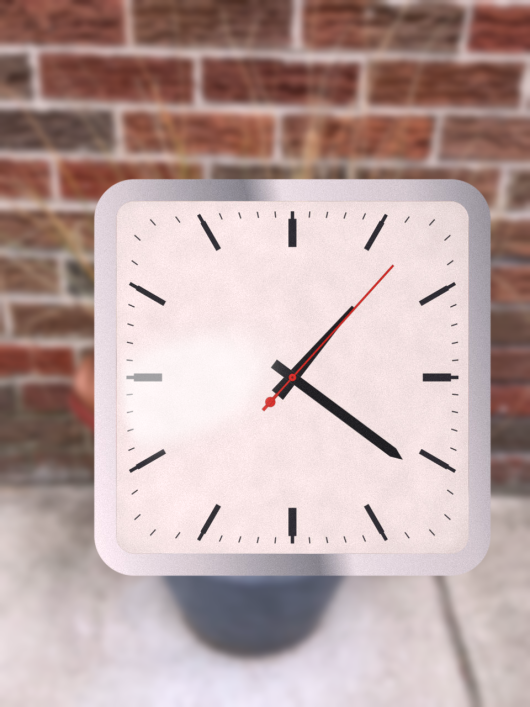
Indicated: 1 h 21 min 07 s
